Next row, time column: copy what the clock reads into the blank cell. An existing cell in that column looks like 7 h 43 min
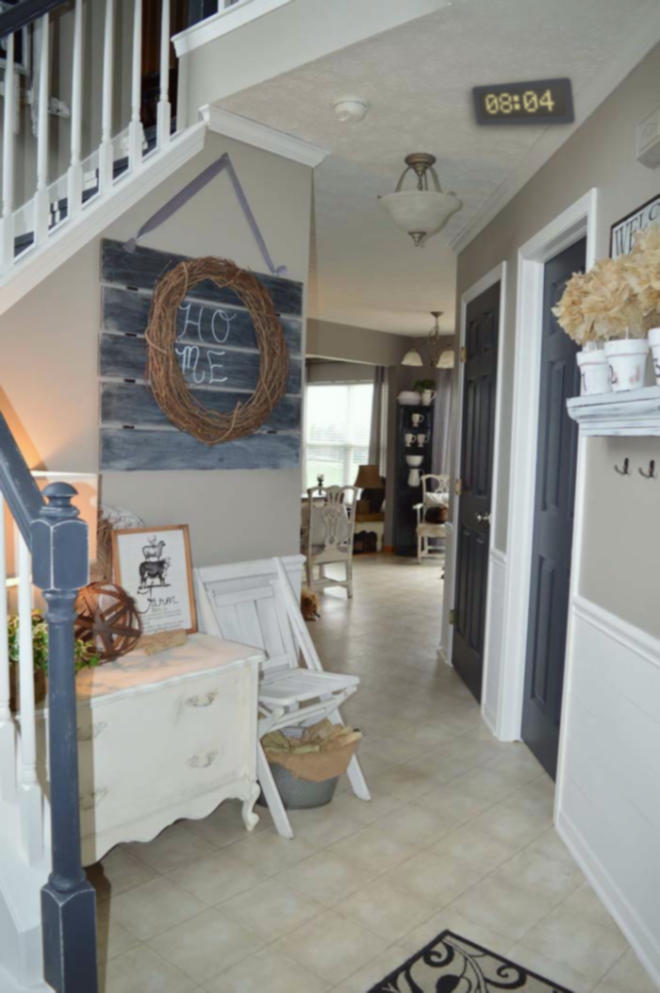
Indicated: 8 h 04 min
